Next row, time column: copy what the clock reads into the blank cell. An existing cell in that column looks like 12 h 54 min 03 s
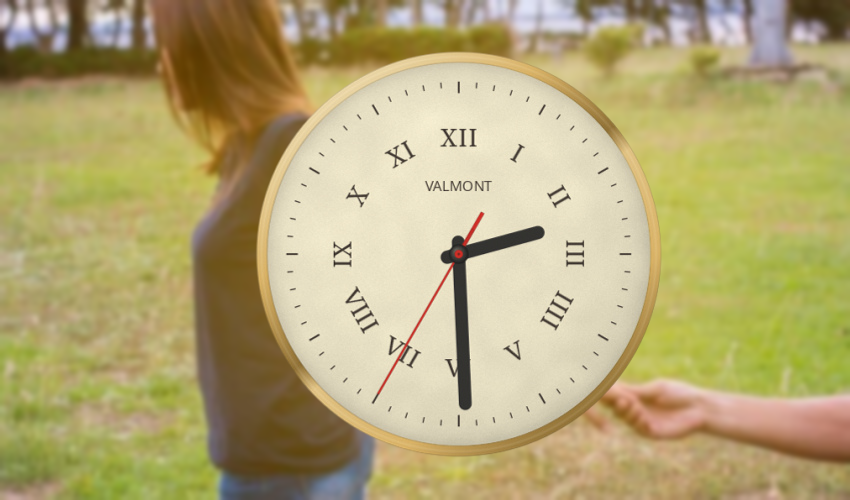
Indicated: 2 h 29 min 35 s
